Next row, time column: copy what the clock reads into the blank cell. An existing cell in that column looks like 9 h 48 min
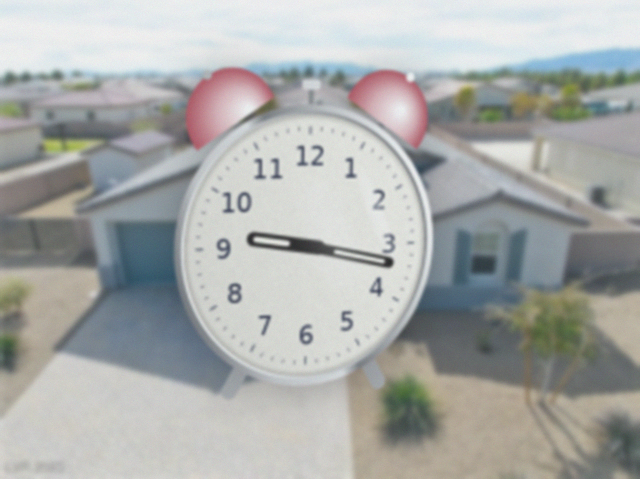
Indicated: 9 h 17 min
